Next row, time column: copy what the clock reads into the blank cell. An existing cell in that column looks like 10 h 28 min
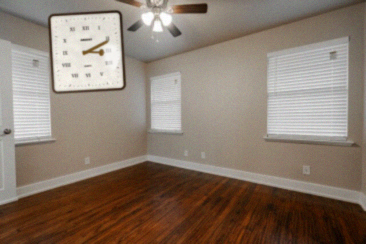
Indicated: 3 h 11 min
